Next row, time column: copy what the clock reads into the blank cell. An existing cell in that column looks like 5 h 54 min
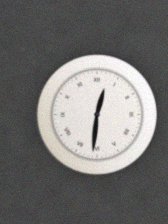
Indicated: 12 h 31 min
